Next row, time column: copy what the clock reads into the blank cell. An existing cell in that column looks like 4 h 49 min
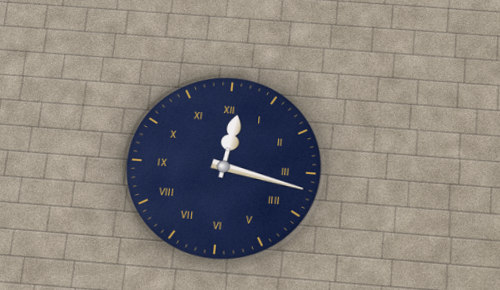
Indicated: 12 h 17 min
